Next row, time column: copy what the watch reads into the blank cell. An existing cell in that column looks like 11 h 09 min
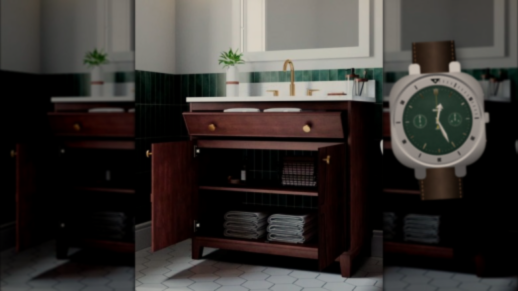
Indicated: 12 h 26 min
